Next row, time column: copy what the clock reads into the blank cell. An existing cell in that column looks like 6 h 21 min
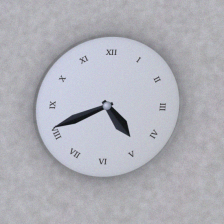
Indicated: 4 h 41 min
